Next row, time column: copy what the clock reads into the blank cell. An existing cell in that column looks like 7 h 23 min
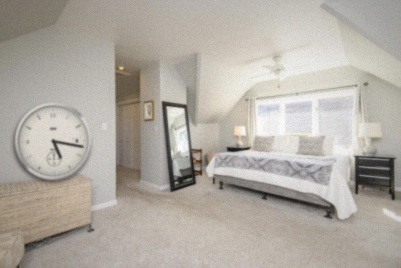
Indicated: 5 h 17 min
